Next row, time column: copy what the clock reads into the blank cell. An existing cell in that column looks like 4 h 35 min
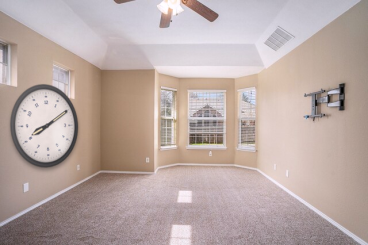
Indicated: 8 h 10 min
